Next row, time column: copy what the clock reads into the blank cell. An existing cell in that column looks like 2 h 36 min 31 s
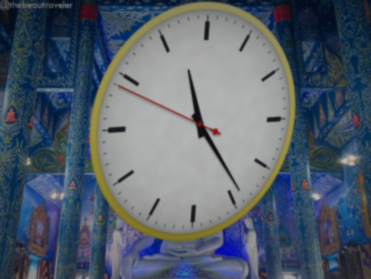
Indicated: 11 h 23 min 49 s
